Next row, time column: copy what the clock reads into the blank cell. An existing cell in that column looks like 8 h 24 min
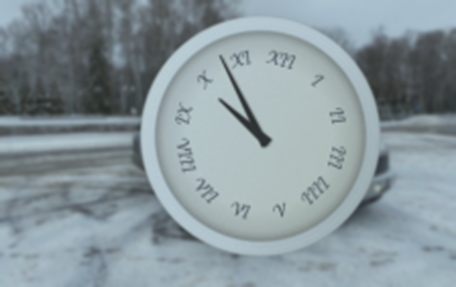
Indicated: 9 h 53 min
